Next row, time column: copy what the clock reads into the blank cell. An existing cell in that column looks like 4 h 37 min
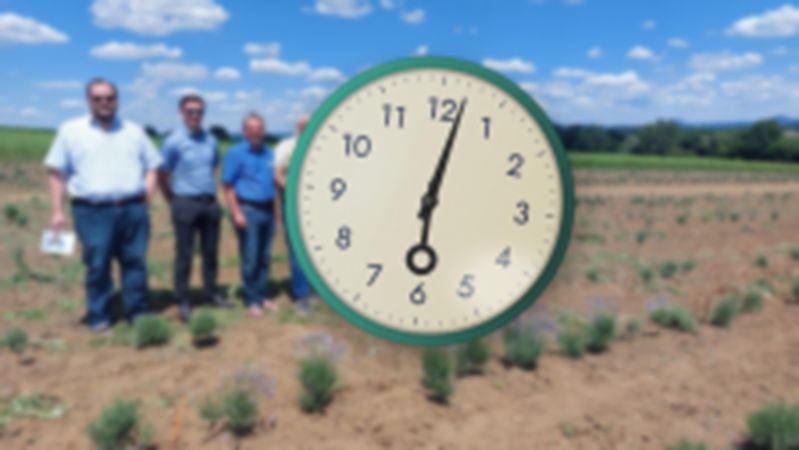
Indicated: 6 h 02 min
